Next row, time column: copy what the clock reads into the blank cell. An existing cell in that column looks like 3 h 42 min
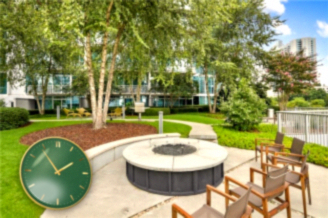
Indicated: 1 h 54 min
